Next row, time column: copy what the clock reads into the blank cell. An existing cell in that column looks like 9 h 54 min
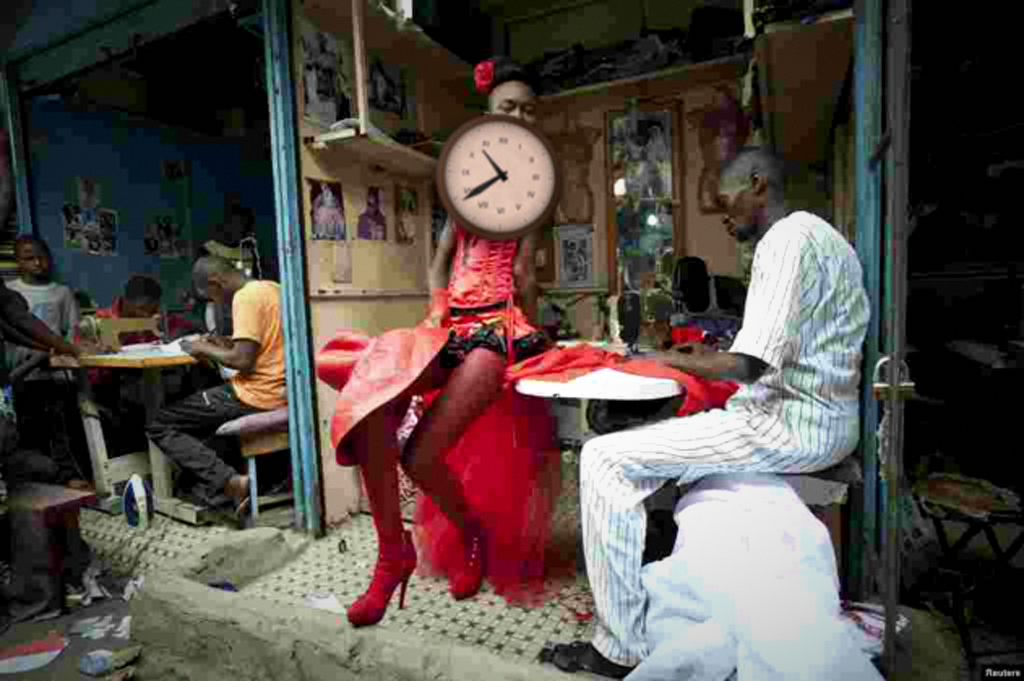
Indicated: 10 h 39 min
